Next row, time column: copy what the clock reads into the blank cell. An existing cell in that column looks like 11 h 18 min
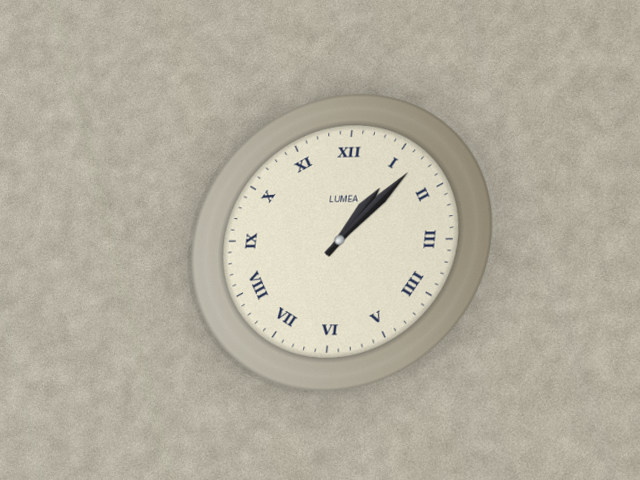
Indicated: 1 h 07 min
